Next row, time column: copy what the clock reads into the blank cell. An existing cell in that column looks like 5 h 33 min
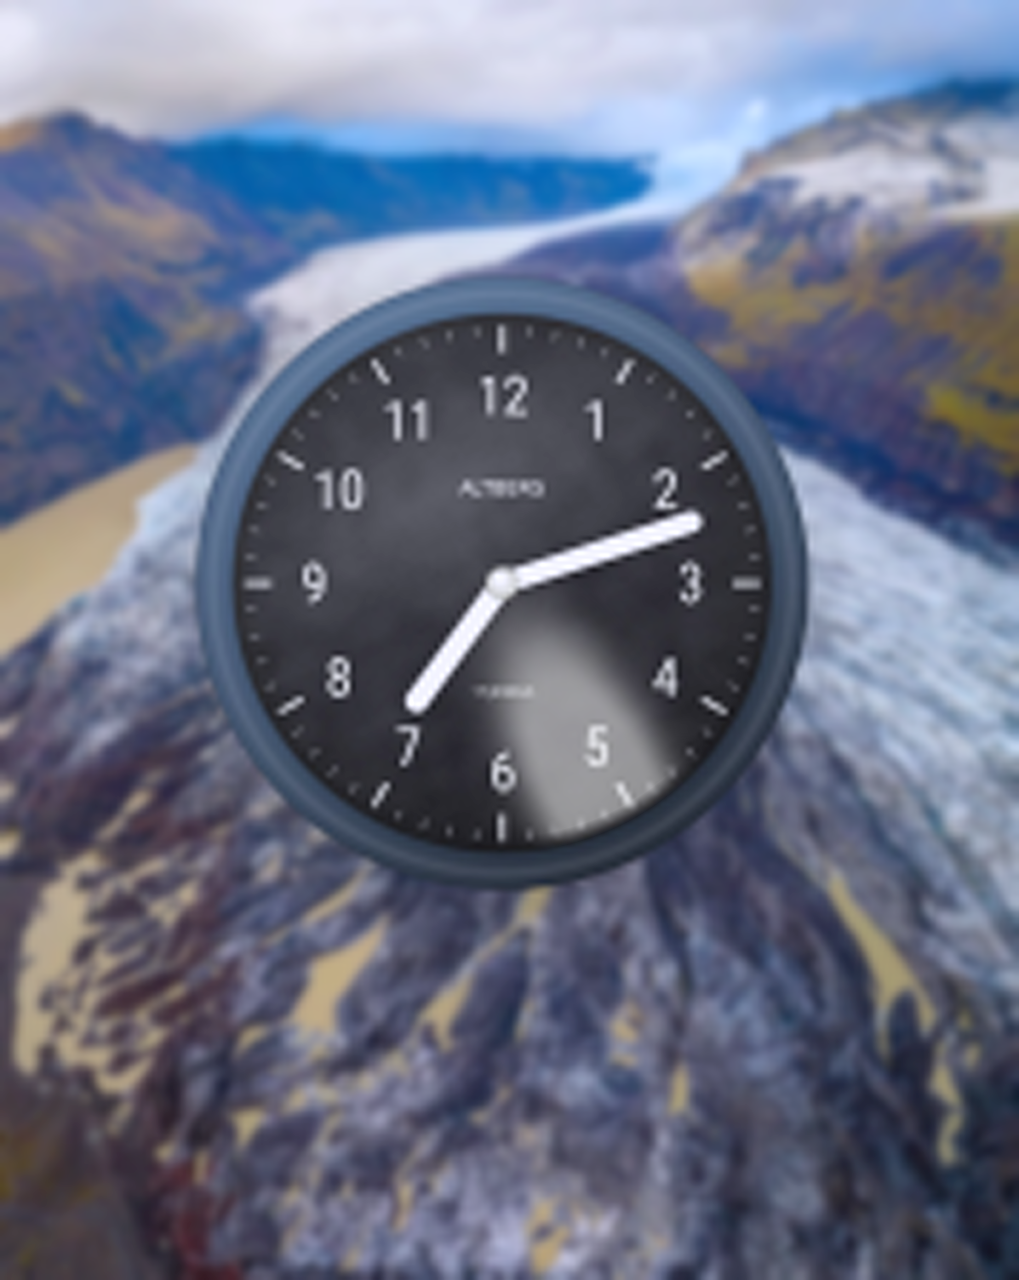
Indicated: 7 h 12 min
